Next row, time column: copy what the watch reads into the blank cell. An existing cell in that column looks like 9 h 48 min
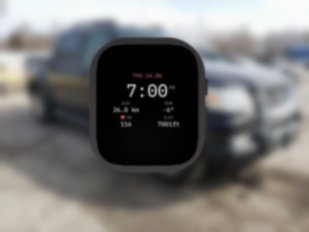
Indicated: 7 h 00 min
